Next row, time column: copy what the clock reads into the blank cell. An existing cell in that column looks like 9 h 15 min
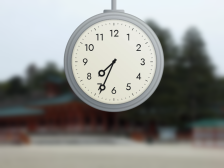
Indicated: 7 h 34 min
